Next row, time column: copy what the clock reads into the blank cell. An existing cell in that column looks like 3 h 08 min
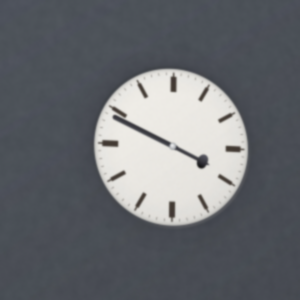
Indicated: 3 h 49 min
